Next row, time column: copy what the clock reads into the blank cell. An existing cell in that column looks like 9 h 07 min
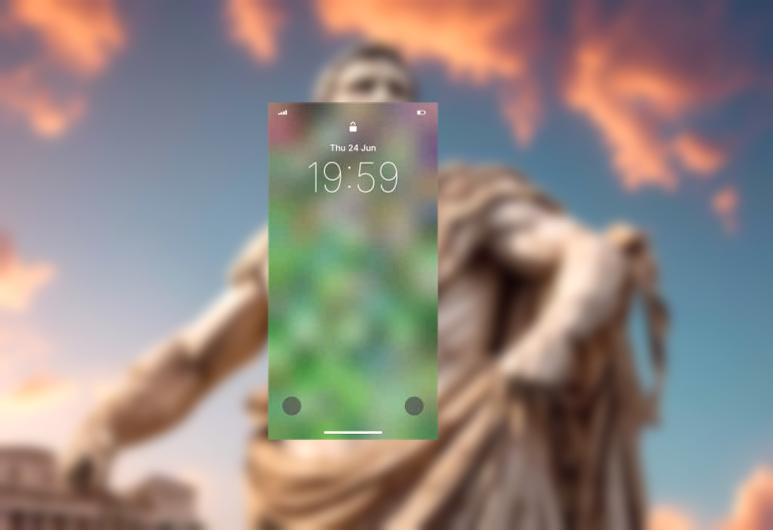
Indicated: 19 h 59 min
